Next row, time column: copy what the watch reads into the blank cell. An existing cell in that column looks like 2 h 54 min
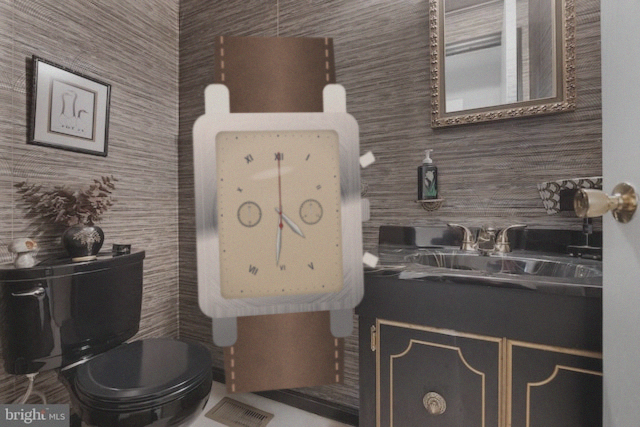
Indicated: 4 h 31 min
